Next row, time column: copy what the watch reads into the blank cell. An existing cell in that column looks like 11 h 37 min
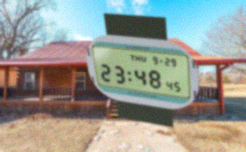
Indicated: 23 h 48 min
